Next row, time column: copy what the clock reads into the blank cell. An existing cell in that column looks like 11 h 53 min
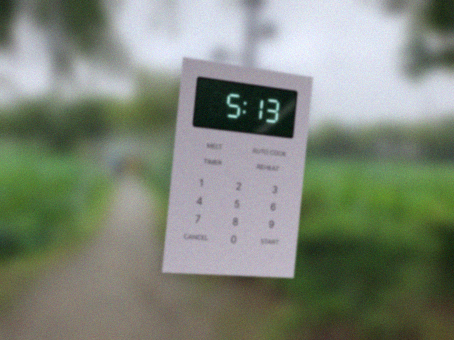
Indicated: 5 h 13 min
